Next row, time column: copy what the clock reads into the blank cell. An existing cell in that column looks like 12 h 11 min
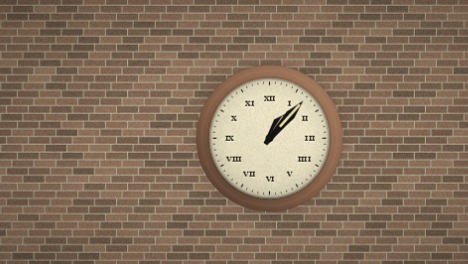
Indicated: 1 h 07 min
